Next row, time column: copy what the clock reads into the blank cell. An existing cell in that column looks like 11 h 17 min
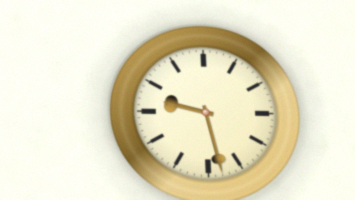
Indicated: 9 h 28 min
